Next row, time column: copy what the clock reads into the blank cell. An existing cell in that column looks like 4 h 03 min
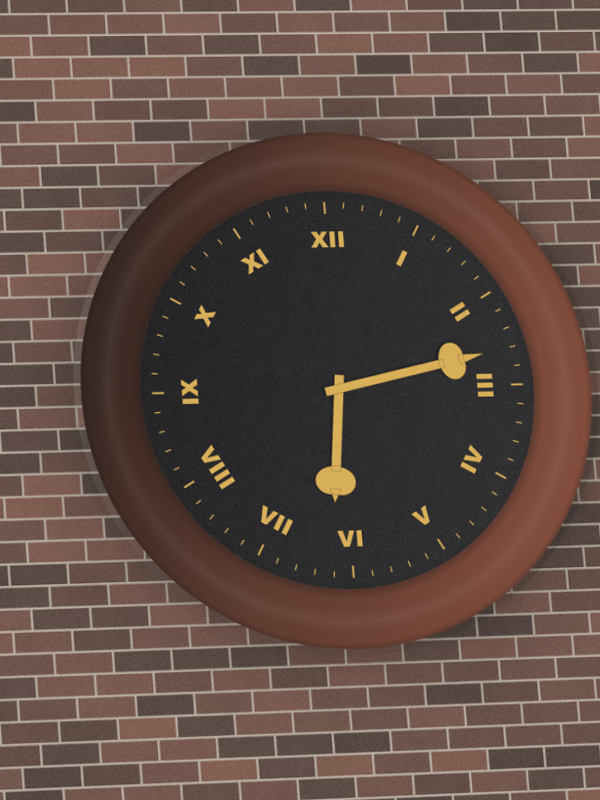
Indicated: 6 h 13 min
